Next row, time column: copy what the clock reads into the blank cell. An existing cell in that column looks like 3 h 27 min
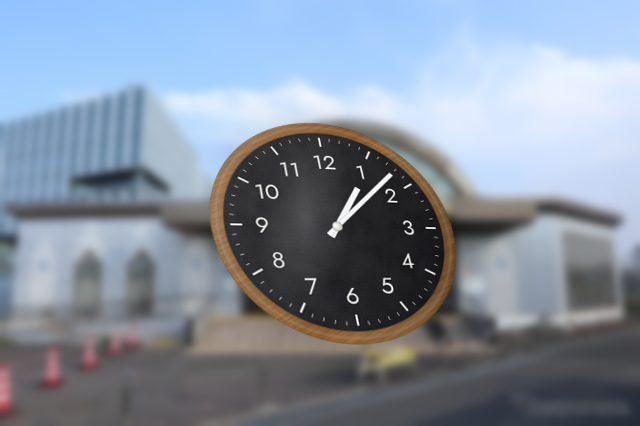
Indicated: 1 h 08 min
